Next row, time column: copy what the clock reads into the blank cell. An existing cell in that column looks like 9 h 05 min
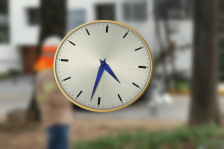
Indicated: 4 h 32 min
